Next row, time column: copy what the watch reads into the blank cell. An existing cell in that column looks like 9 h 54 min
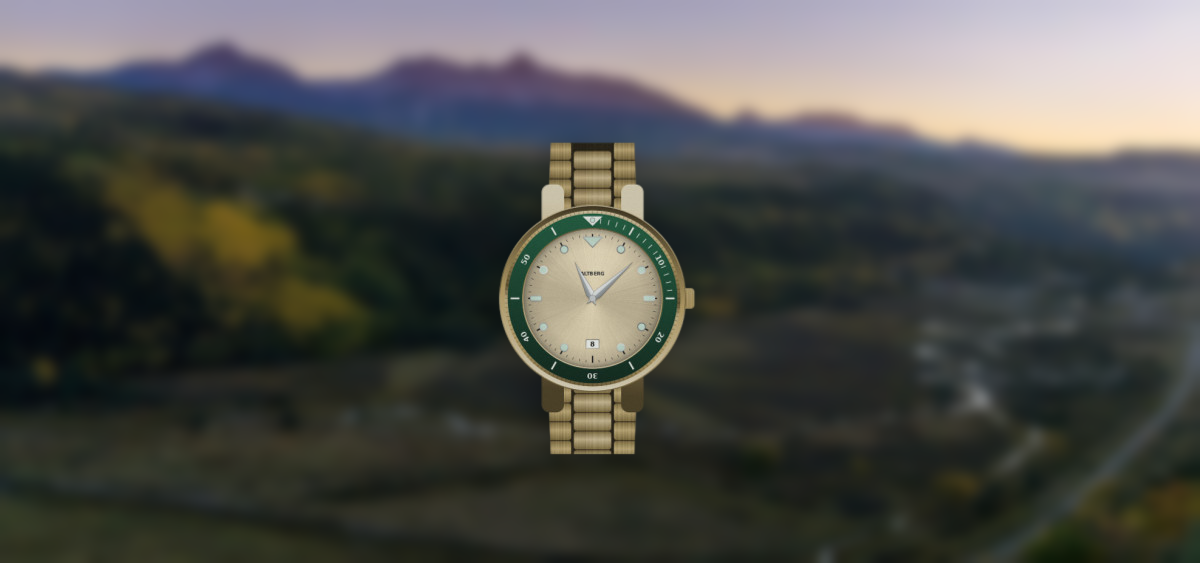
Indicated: 11 h 08 min
